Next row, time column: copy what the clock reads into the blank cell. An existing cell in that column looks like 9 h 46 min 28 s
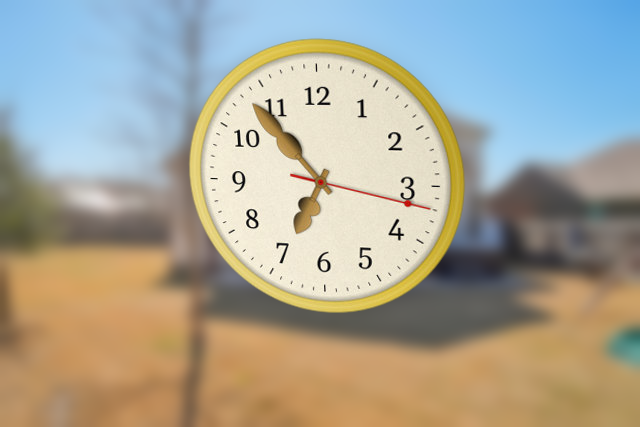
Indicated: 6 h 53 min 17 s
